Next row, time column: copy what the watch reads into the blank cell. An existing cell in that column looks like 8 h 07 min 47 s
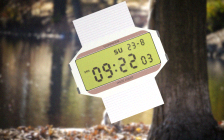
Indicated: 9 h 22 min 03 s
